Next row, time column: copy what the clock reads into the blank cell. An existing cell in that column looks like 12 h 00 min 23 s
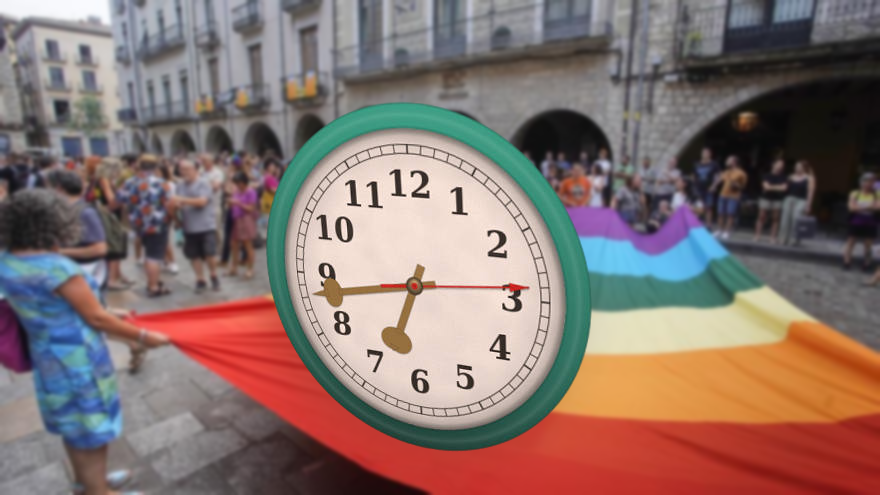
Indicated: 6 h 43 min 14 s
